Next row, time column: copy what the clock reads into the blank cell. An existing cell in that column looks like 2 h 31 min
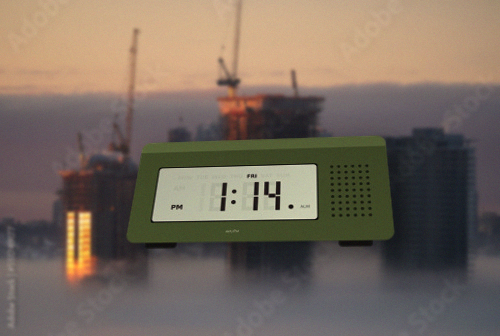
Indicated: 1 h 14 min
